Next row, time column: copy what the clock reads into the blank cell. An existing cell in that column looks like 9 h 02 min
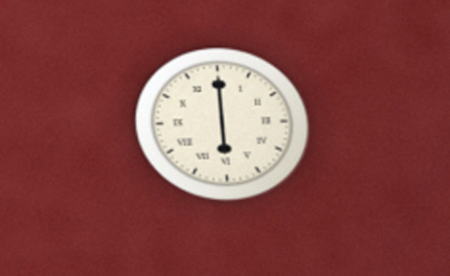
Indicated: 6 h 00 min
